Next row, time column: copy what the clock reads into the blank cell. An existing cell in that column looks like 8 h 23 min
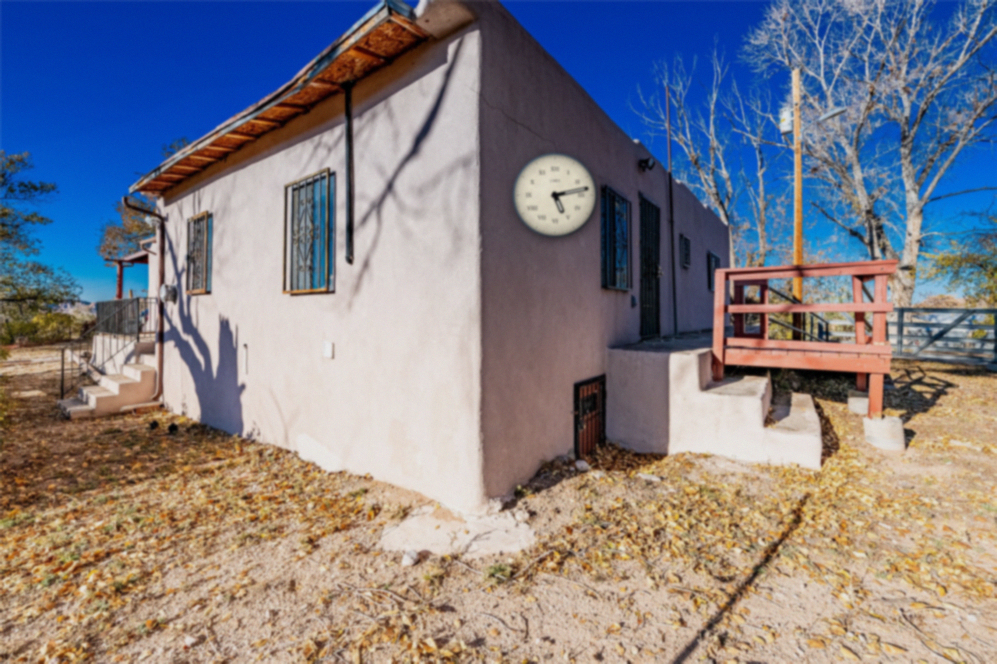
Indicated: 5 h 13 min
